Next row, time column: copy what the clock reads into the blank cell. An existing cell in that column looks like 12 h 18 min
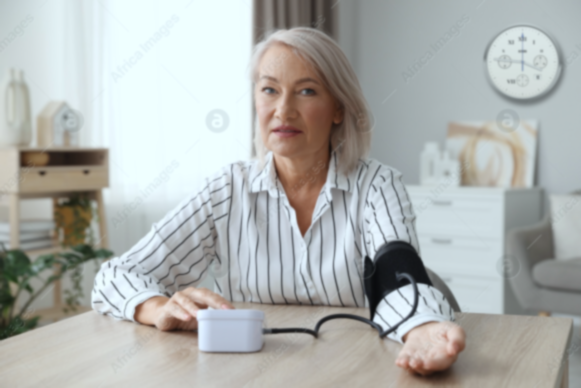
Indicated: 3 h 46 min
